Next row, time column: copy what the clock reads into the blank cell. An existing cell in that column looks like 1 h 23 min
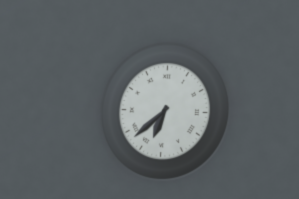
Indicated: 6 h 38 min
